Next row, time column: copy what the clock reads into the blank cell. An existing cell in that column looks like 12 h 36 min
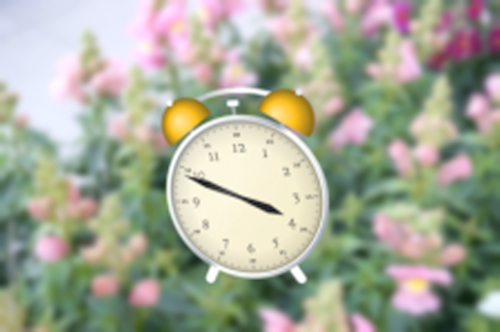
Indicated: 3 h 49 min
